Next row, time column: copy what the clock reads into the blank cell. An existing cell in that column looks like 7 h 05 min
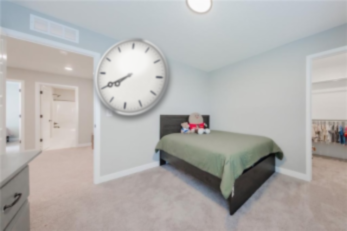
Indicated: 7 h 40 min
